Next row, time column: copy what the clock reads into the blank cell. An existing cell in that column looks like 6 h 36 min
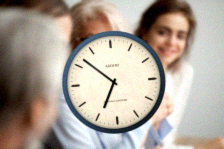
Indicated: 6 h 52 min
